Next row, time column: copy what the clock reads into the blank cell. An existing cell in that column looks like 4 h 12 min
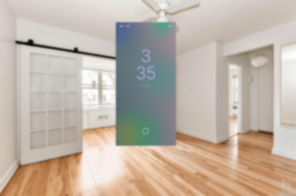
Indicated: 3 h 35 min
